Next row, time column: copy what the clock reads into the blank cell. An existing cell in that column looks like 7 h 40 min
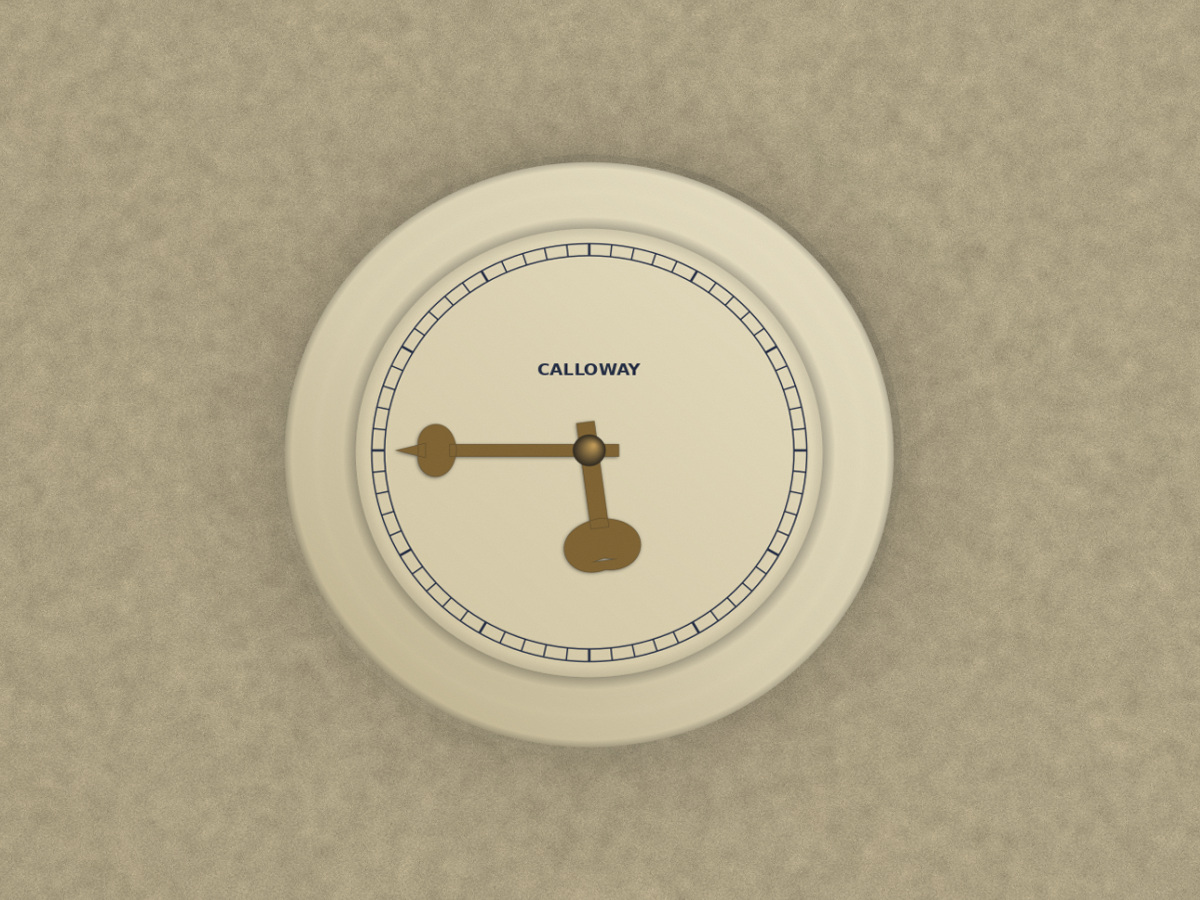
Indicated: 5 h 45 min
